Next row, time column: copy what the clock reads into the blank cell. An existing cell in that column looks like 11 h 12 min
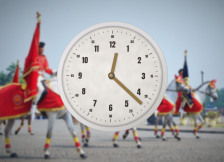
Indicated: 12 h 22 min
